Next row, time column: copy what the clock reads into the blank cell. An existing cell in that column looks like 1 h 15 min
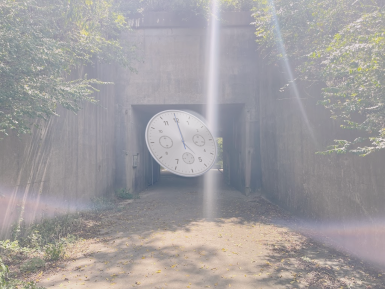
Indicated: 5 h 00 min
